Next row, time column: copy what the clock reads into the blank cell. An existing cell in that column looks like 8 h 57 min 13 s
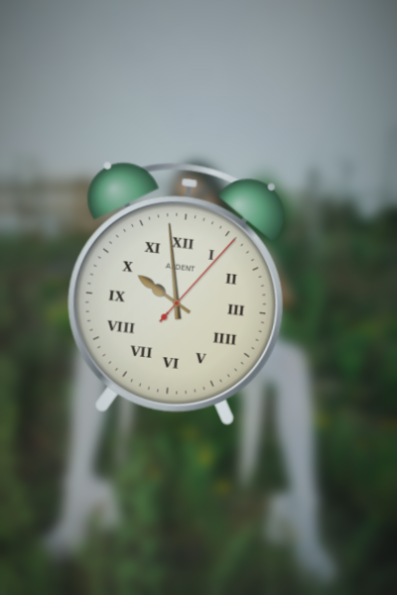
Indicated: 9 h 58 min 06 s
